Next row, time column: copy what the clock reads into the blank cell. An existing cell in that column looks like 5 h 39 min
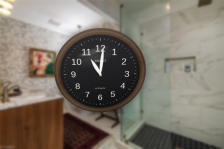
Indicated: 11 h 01 min
